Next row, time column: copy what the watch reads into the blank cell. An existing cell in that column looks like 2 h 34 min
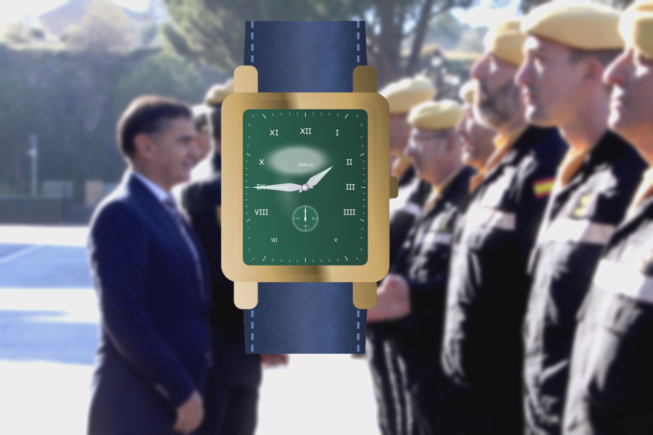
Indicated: 1 h 45 min
